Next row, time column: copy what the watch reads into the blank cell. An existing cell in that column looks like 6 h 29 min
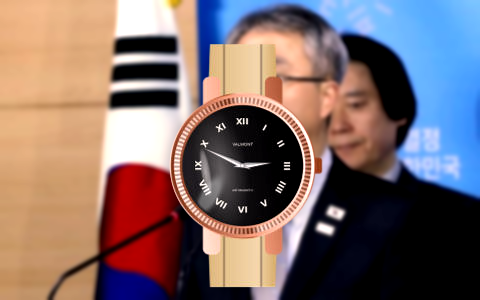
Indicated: 2 h 49 min
